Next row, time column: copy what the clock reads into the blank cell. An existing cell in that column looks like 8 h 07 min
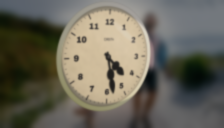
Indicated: 4 h 28 min
